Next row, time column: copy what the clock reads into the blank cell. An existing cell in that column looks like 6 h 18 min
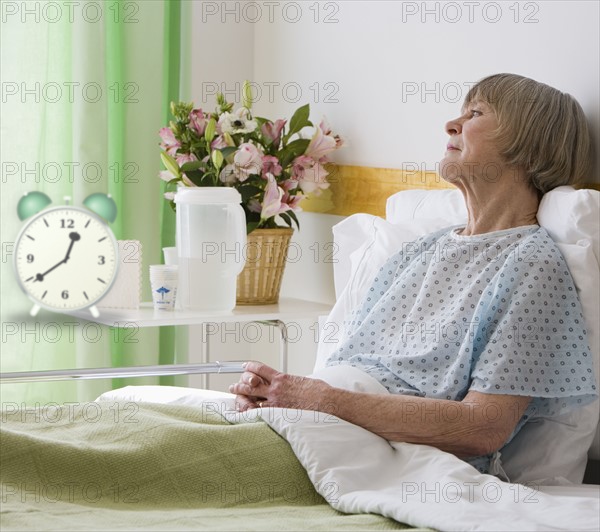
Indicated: 12 h 39 min
